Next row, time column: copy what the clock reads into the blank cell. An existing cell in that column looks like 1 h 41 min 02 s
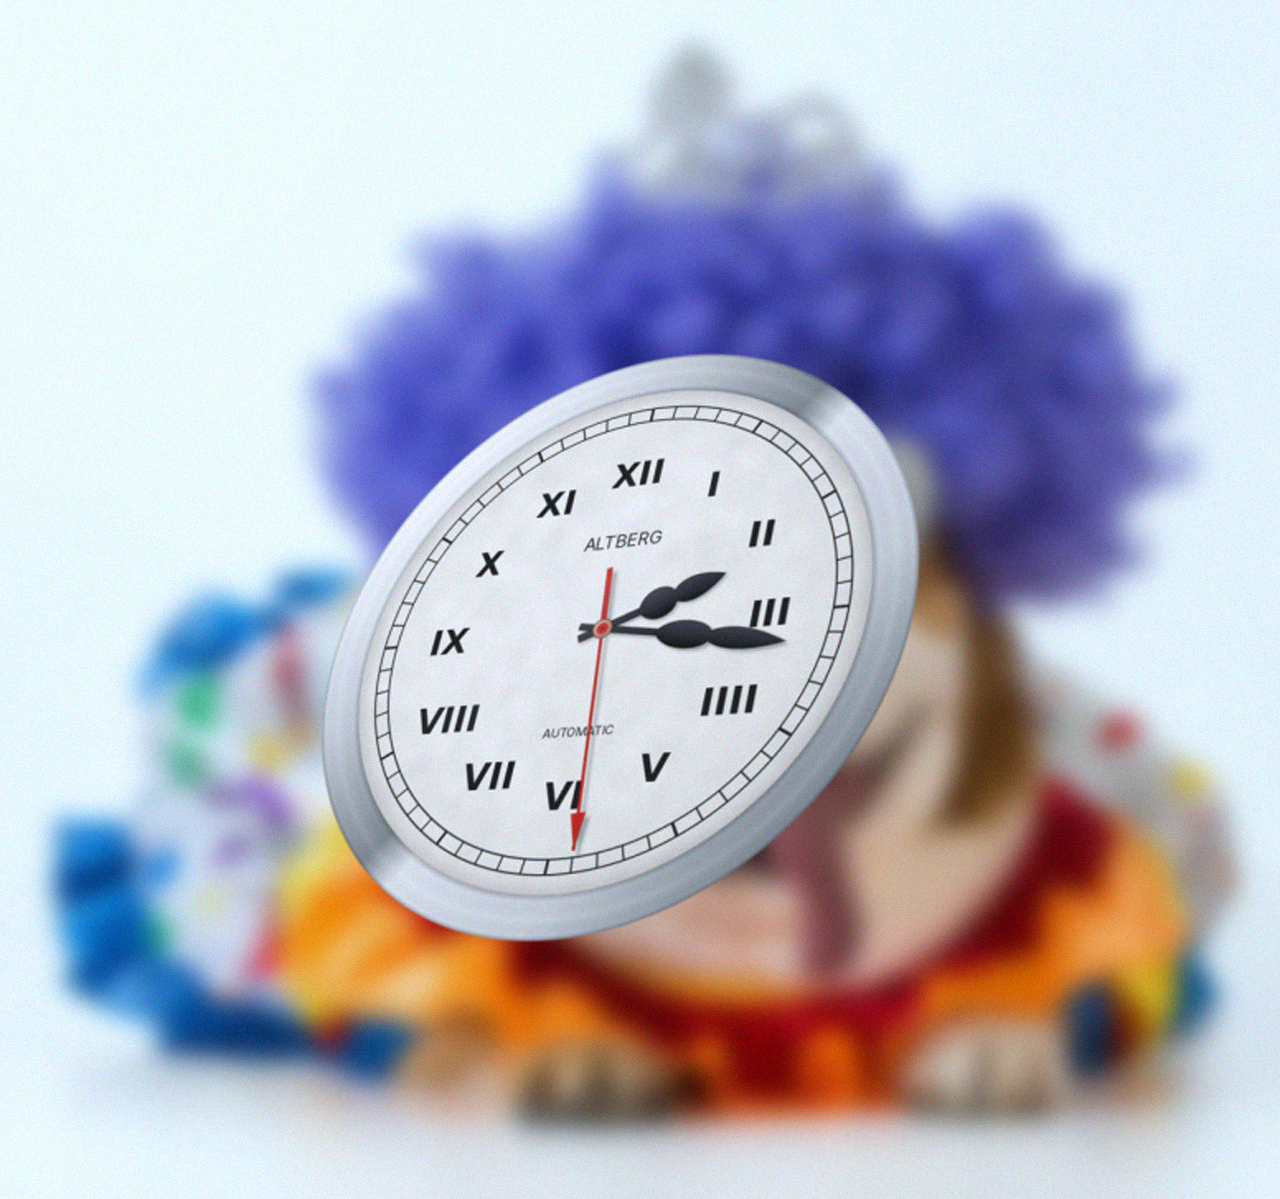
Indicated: 2 h 16 min 29 s
